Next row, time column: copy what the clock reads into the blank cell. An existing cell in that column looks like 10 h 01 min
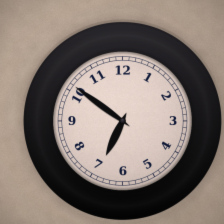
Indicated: 6 h 51 min
